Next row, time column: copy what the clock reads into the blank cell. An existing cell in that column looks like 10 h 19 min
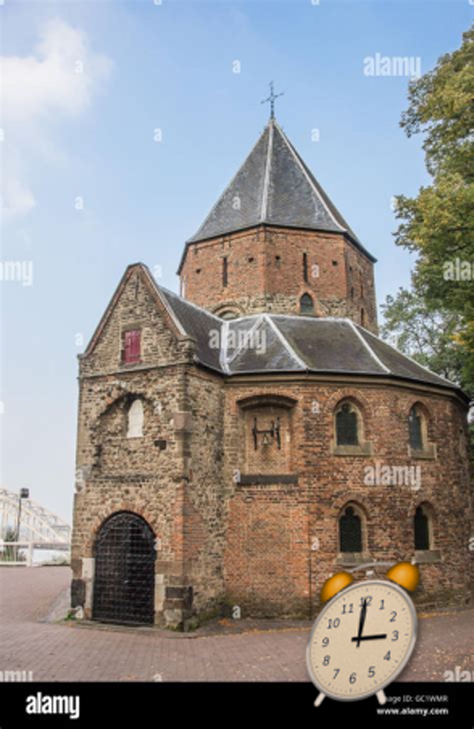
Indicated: 3 h 00 min
